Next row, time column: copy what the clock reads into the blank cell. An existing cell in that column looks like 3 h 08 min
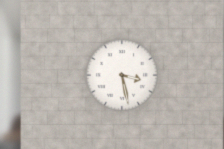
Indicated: 3 h 28 min
